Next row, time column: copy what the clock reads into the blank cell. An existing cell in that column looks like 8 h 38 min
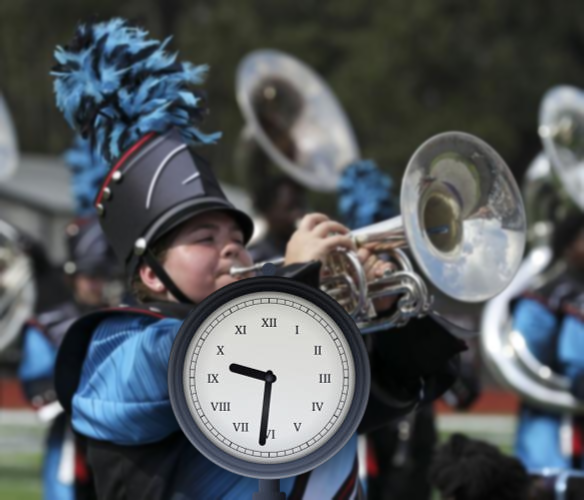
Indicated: 9 h 31 min
